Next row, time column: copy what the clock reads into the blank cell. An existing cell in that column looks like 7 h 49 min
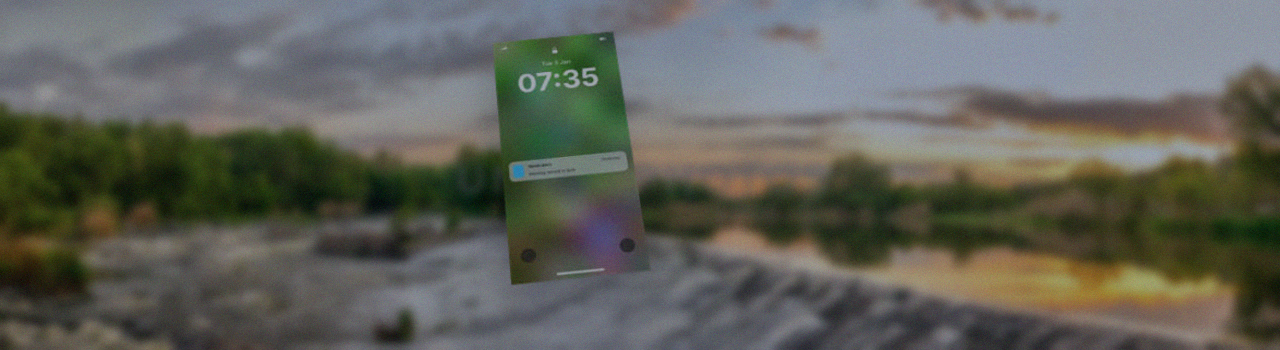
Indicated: 7 h 35 min
